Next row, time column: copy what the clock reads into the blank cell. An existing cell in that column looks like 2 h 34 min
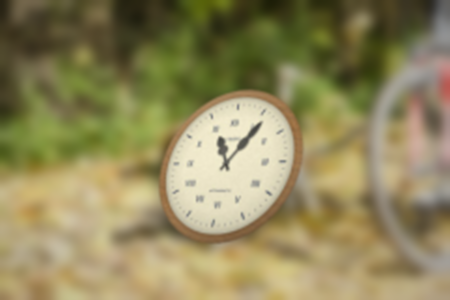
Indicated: 11 h 06 min
